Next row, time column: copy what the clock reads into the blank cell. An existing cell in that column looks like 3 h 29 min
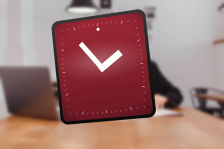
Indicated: 1 h 54 min
